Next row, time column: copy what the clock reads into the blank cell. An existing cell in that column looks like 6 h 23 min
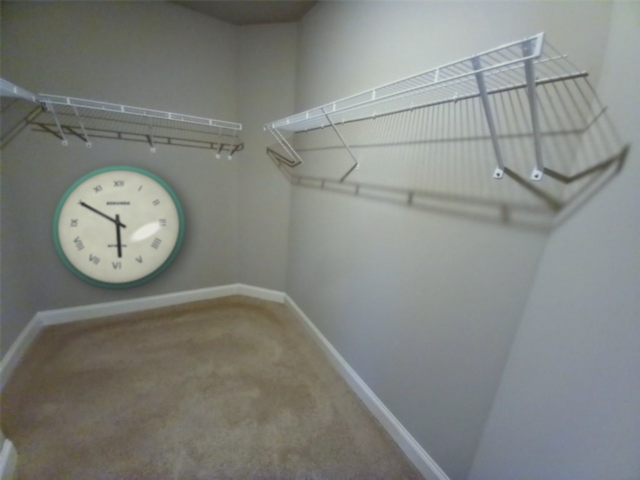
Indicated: 5 h 50 min
